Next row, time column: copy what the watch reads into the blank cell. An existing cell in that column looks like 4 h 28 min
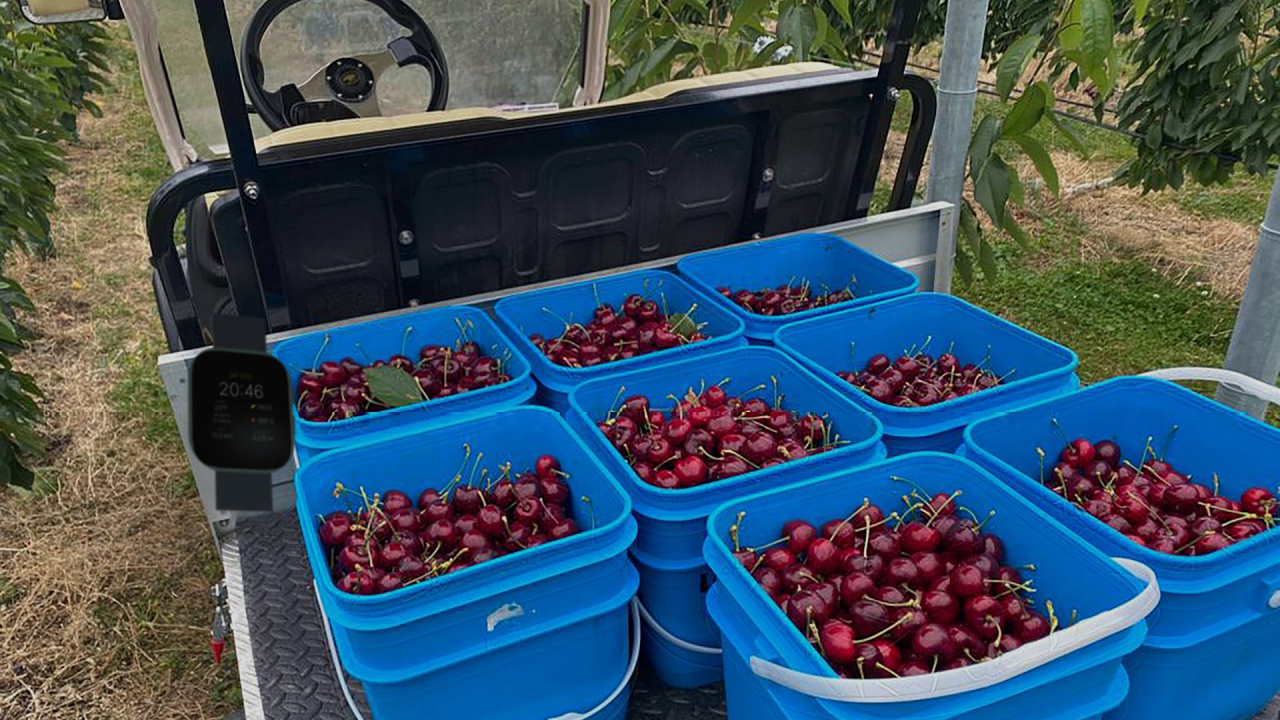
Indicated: 20 h 46 min
